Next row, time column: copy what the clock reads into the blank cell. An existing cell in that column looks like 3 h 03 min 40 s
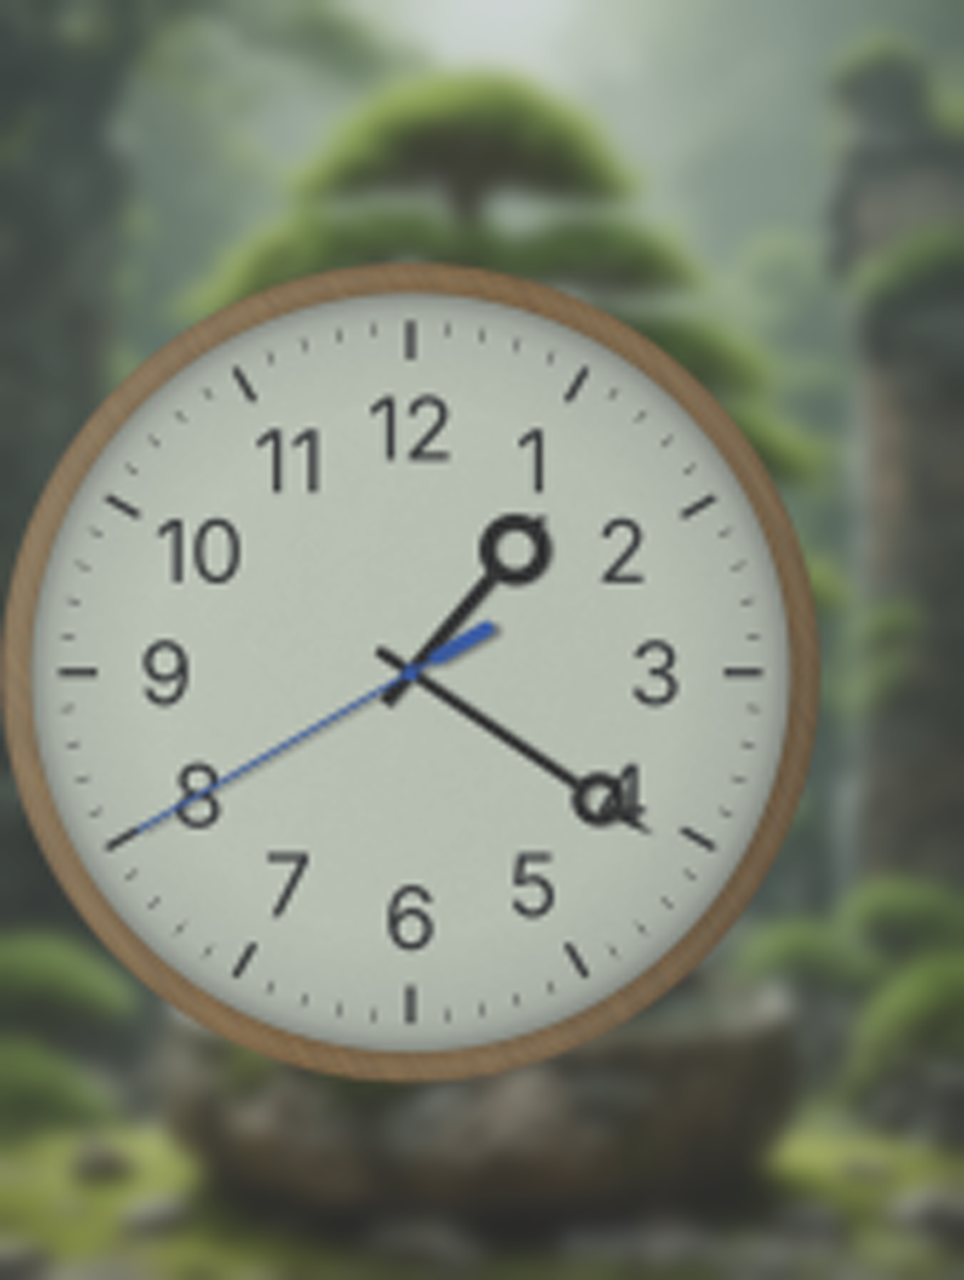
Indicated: 1 h 20 min 40 s
